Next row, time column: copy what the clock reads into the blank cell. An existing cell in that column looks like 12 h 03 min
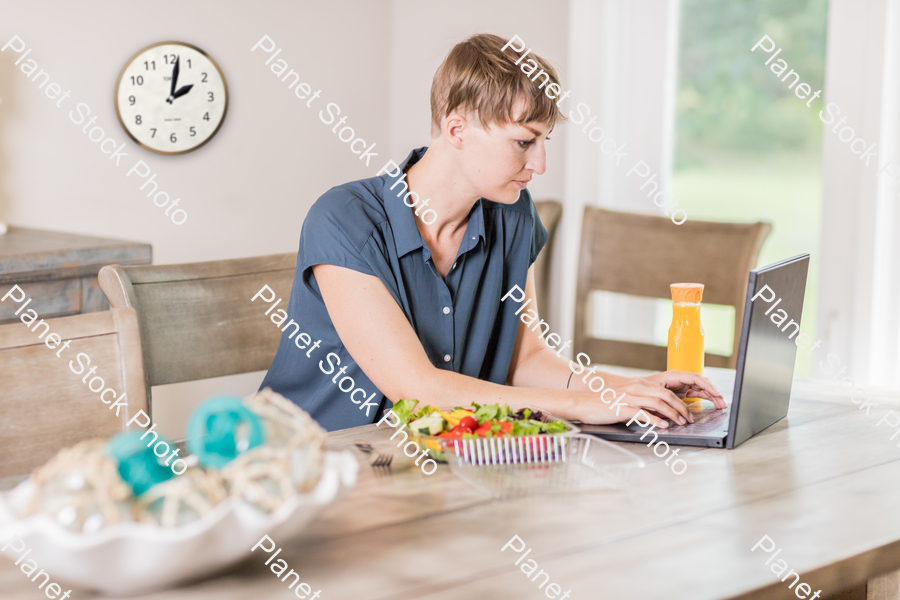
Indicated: 2 h 02 min
